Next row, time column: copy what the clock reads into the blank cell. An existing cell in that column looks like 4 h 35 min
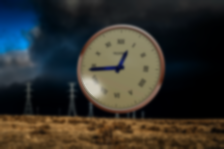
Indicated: 12 h 44 min
